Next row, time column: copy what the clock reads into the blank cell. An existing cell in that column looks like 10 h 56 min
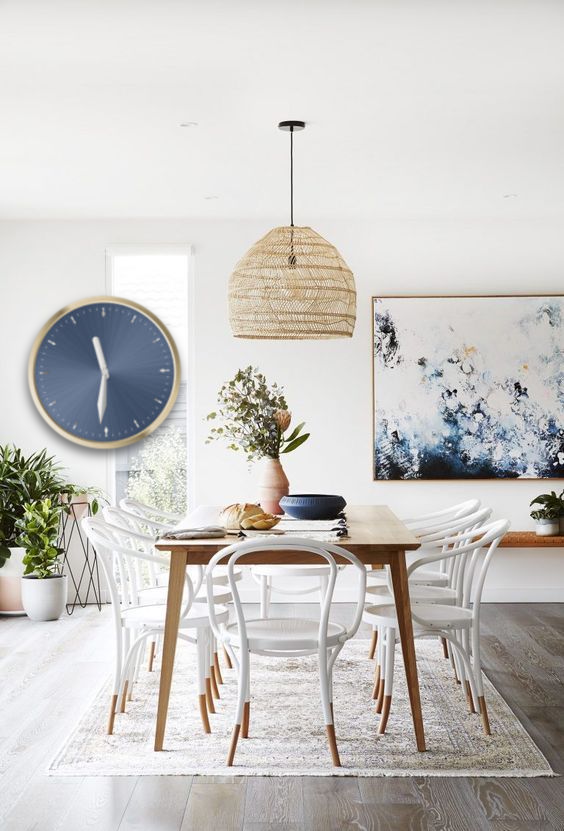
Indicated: 11 h 31 min
